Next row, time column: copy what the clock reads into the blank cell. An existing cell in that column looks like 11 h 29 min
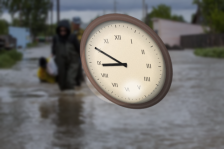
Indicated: 8 h 50 min
